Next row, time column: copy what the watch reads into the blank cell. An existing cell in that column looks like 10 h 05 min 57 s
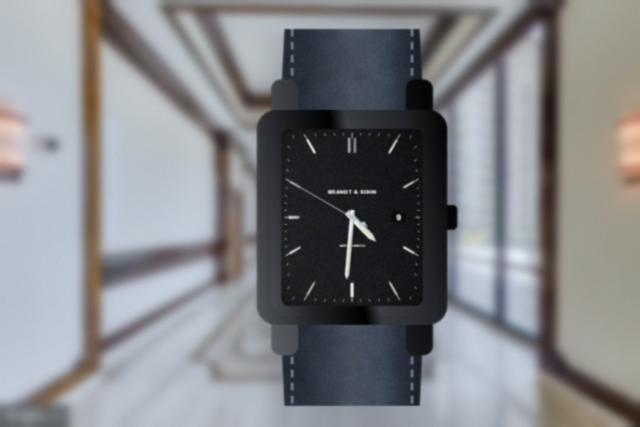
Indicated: 4 h 30 min 50 s
